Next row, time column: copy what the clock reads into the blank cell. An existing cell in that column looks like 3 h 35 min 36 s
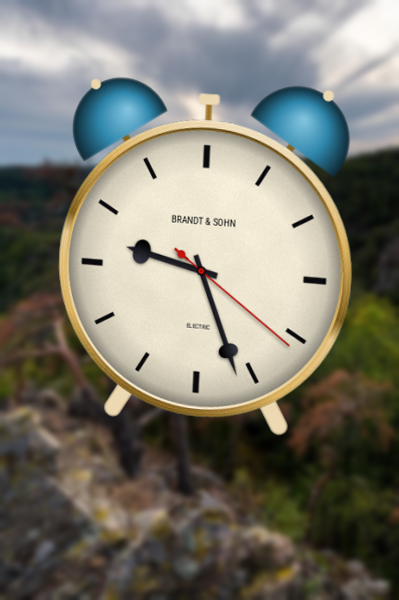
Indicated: 9 h 26 min 21 s
